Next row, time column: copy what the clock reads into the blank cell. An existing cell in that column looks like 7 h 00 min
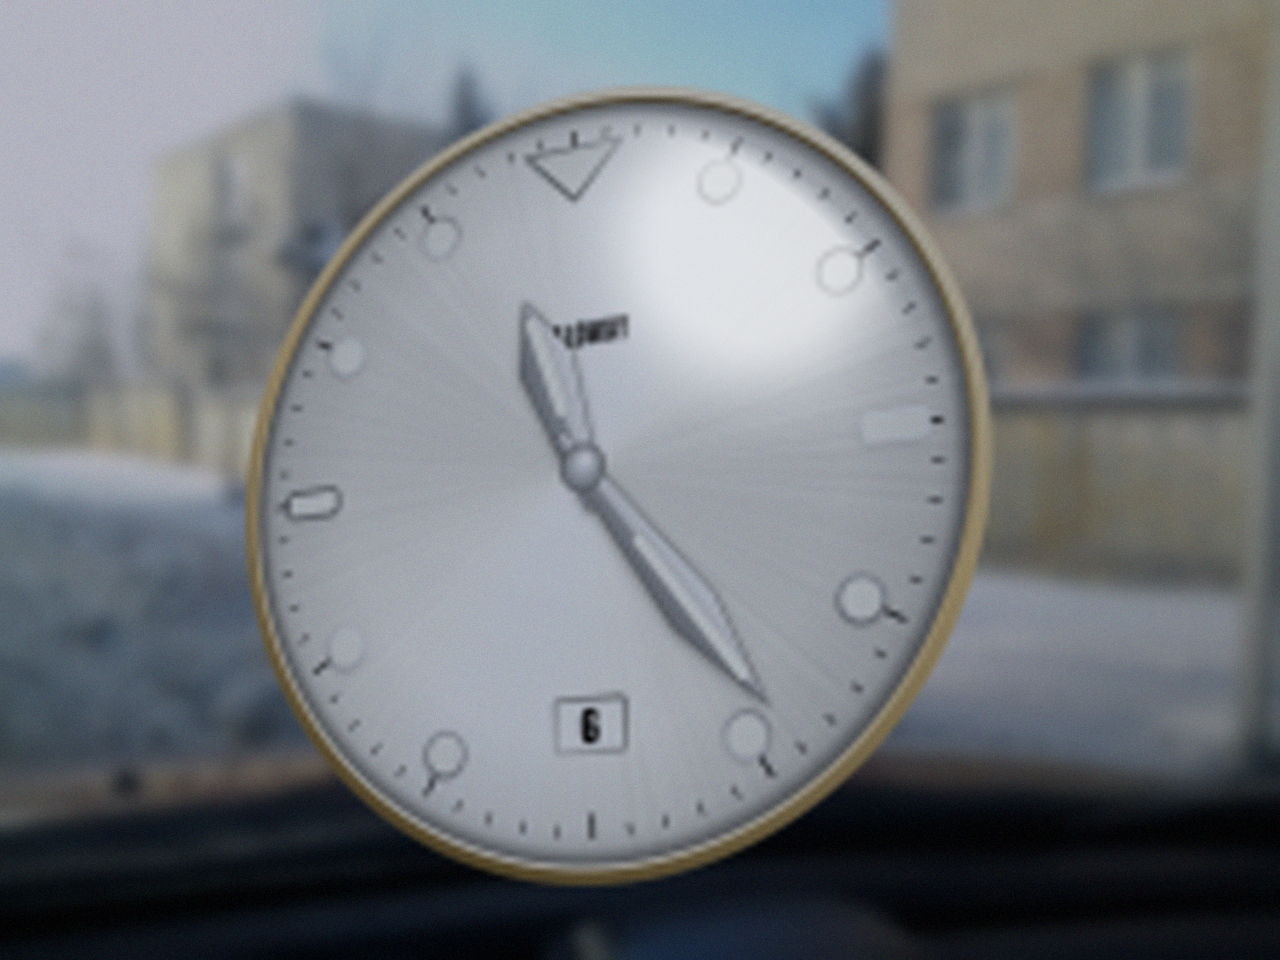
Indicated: 11 h 24 min
